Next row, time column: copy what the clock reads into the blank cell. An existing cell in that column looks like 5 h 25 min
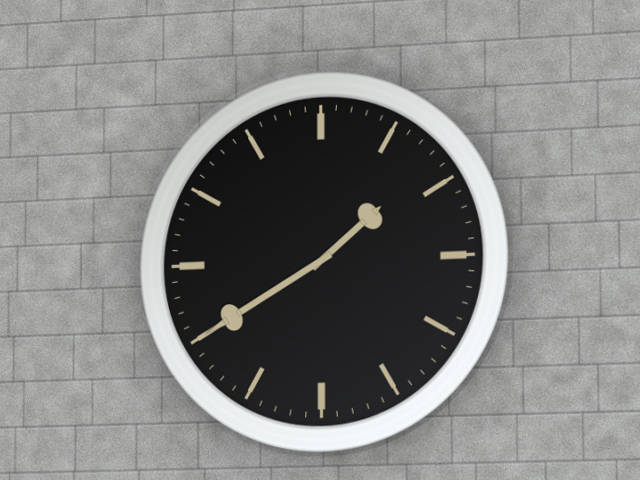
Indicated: 1 h 40 min
